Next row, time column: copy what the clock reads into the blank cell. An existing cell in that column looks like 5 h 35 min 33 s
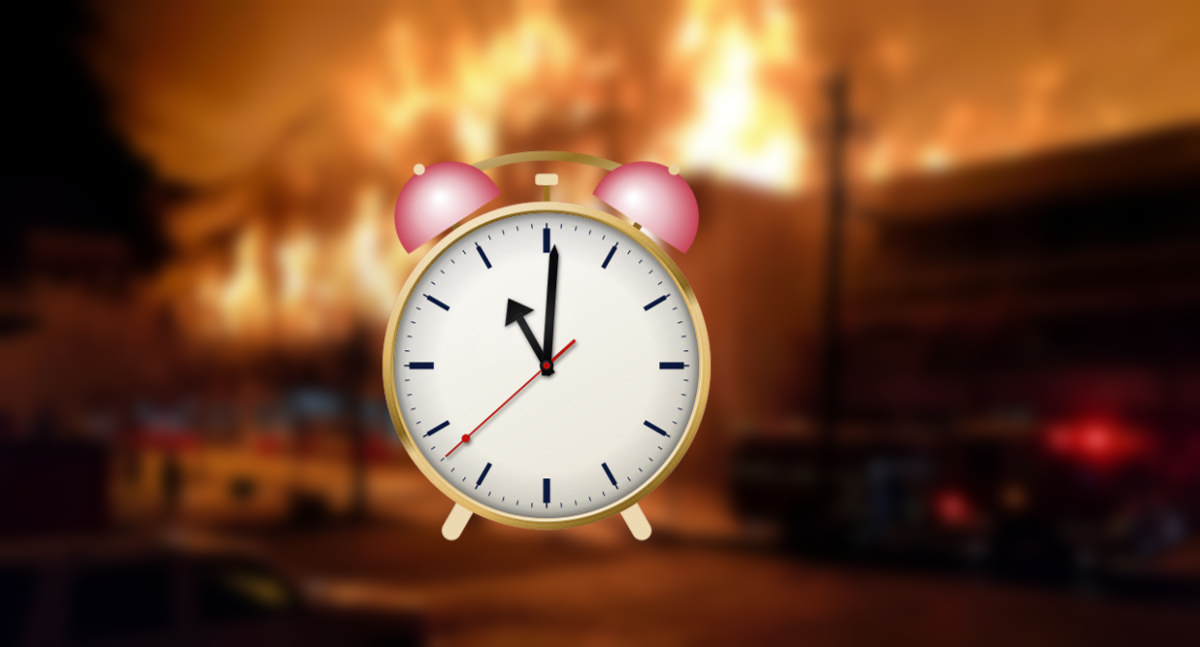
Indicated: 11 h 00 min 38 s
